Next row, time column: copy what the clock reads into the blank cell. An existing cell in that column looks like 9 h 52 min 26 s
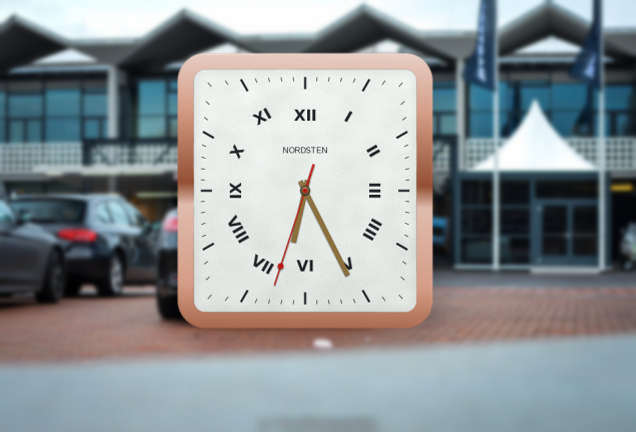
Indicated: 6 h 25 min 33 s
